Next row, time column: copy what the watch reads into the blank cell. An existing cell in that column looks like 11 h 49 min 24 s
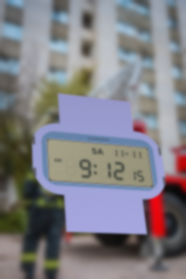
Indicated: 9 h 12 min 15 s
